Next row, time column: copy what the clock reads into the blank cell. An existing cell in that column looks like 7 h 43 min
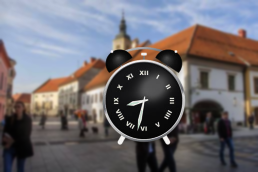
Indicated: 8 h 32 min
